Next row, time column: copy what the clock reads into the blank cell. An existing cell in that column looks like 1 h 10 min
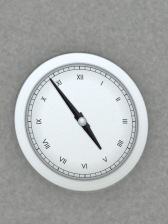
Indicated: 4 h 54 min
